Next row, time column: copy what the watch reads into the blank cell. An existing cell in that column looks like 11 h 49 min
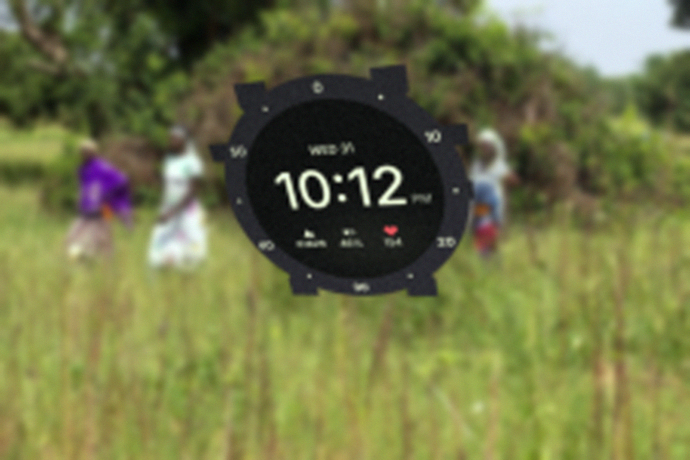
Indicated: 10 h 12 min
